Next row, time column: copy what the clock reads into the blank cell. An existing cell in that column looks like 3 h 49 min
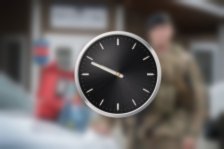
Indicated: 9 h 49 min
